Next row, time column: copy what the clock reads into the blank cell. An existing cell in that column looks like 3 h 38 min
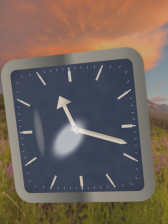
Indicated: 11 h 18 min
